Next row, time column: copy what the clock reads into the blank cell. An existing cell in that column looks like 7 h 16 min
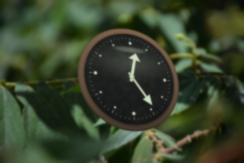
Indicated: 12 h 24 min
